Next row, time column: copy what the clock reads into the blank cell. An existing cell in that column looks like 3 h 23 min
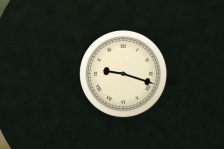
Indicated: 9 h 18 min
